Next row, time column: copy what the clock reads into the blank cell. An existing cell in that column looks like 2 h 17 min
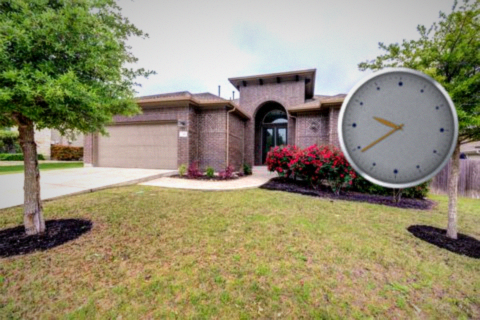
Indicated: 9 h 39 min
